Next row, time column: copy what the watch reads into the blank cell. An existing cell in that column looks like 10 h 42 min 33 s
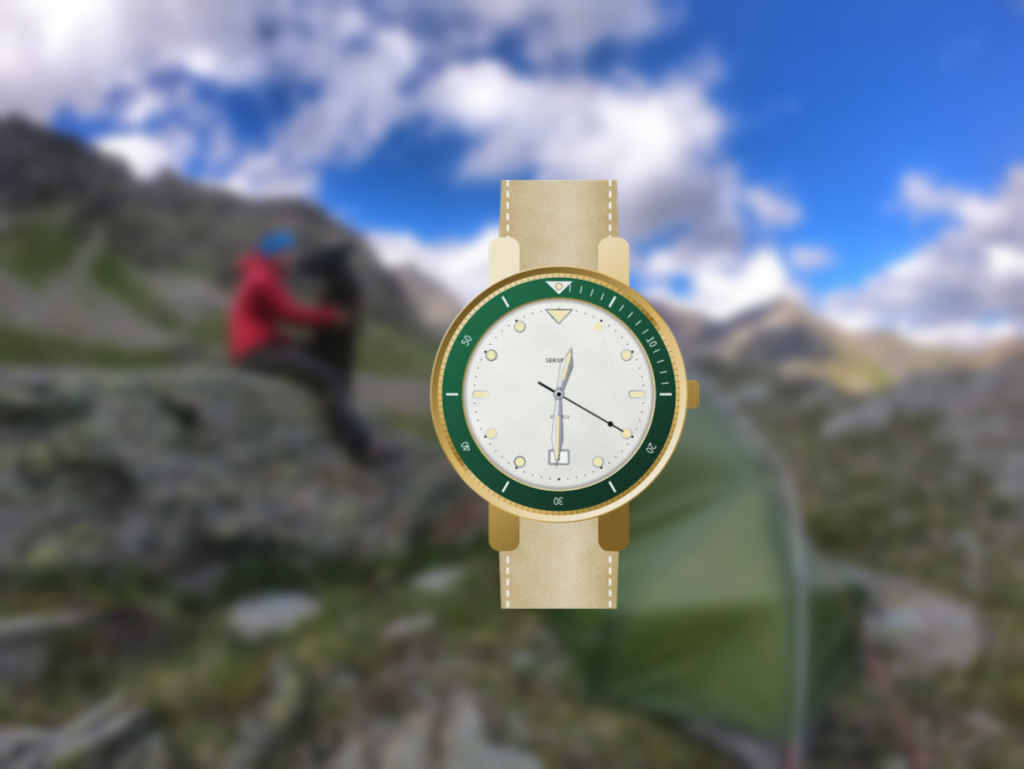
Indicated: 12 h 30 min 20 s
